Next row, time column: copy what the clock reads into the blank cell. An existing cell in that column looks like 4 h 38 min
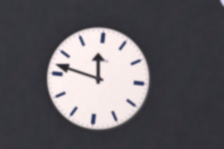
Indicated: 11 h 47 min
